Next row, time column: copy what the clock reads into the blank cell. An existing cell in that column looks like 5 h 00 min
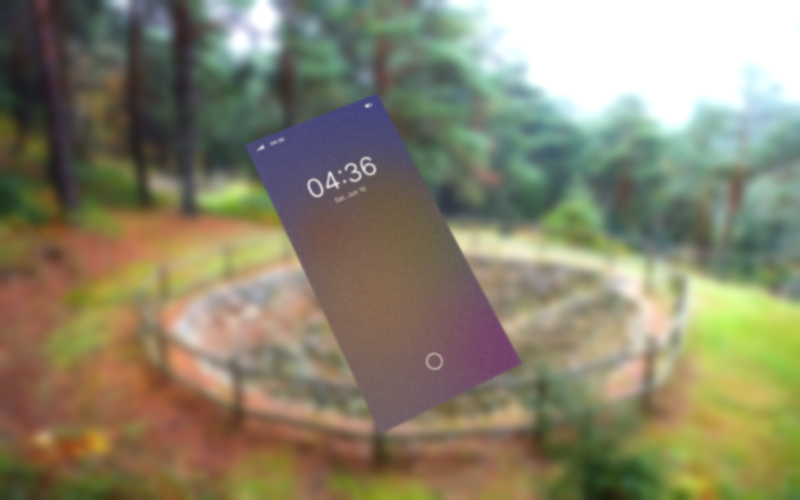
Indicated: 4 h 36 min
